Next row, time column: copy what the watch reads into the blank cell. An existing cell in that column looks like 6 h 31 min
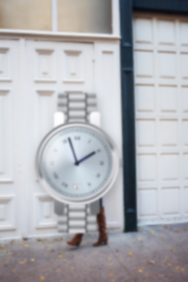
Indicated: 1 h 57 min
